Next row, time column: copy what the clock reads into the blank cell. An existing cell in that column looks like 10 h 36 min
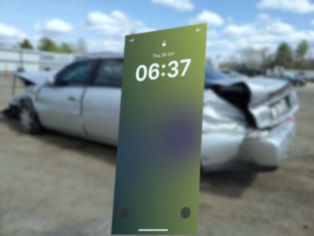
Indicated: 6 h 37 min
